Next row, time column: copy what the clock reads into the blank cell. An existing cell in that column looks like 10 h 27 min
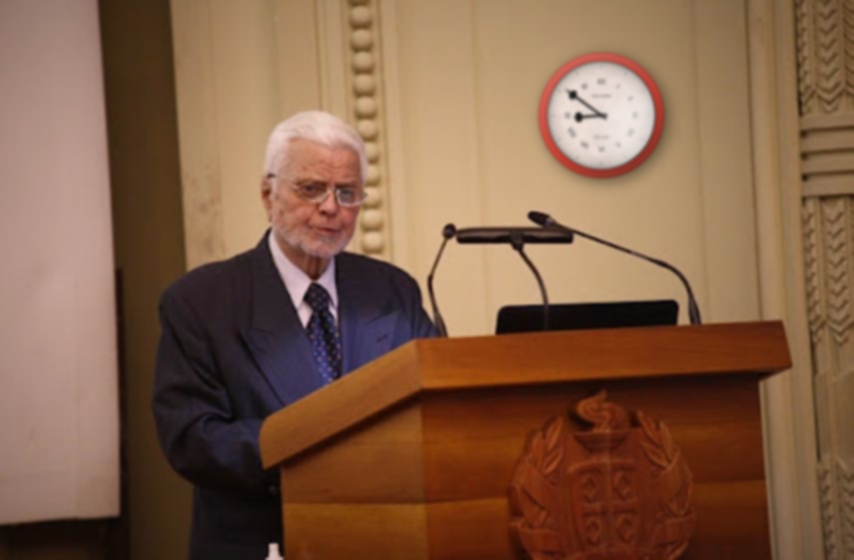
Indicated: 8 h 51 min
